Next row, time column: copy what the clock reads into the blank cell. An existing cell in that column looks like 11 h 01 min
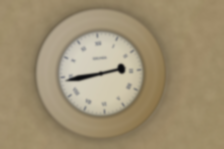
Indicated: 2 h 44 min
